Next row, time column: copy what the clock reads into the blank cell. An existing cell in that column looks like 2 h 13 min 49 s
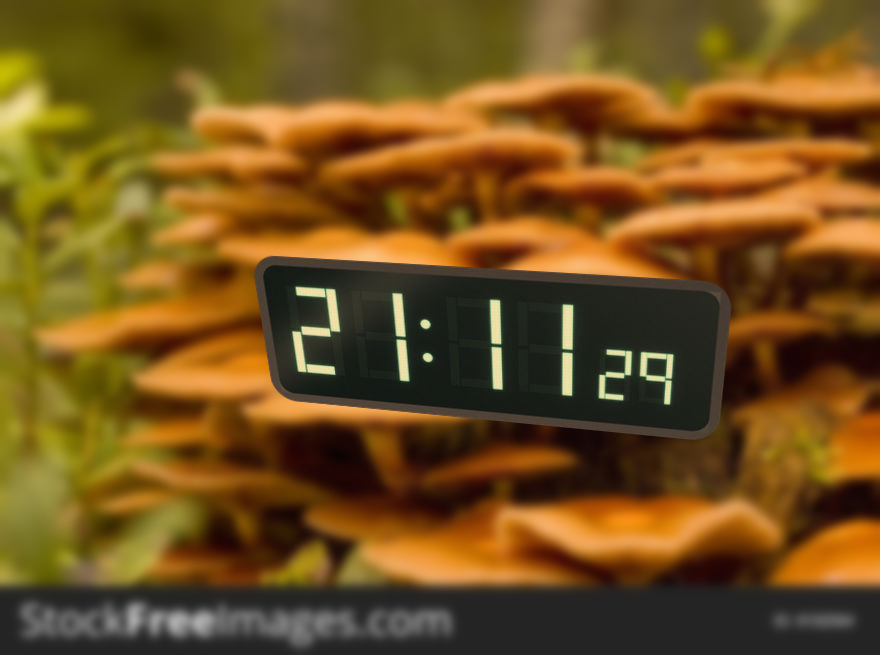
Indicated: 21 h 11 min 29 s
